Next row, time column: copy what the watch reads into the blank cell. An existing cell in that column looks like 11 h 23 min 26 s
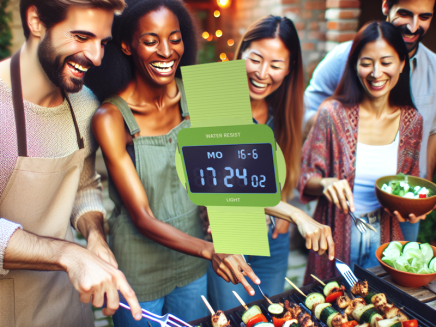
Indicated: 17 h 24 min 02 s
